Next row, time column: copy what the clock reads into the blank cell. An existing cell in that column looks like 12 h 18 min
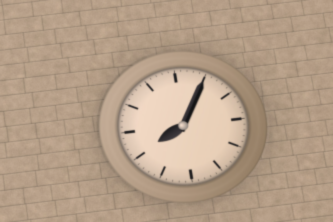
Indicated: 8 h 05 min
